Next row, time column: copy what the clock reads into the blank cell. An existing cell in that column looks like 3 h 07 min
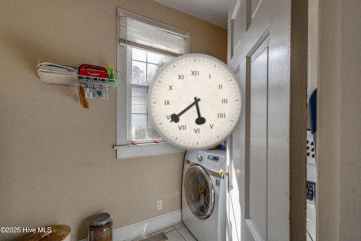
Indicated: 5 h 39 min
